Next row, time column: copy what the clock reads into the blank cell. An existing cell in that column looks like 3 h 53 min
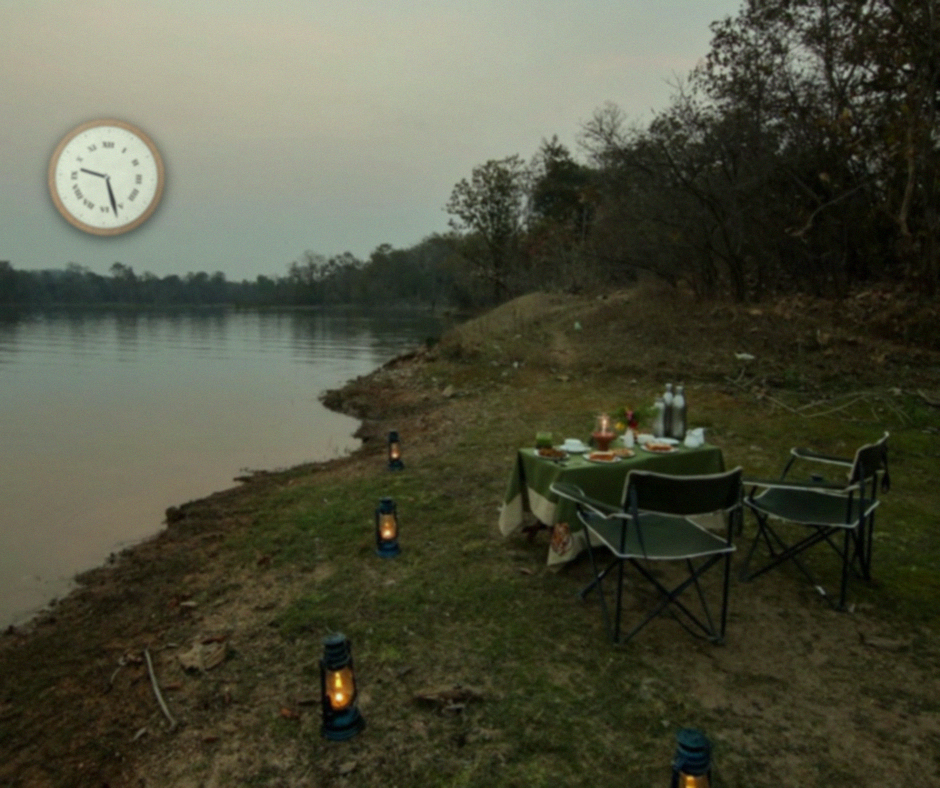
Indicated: 9 h 27 min
